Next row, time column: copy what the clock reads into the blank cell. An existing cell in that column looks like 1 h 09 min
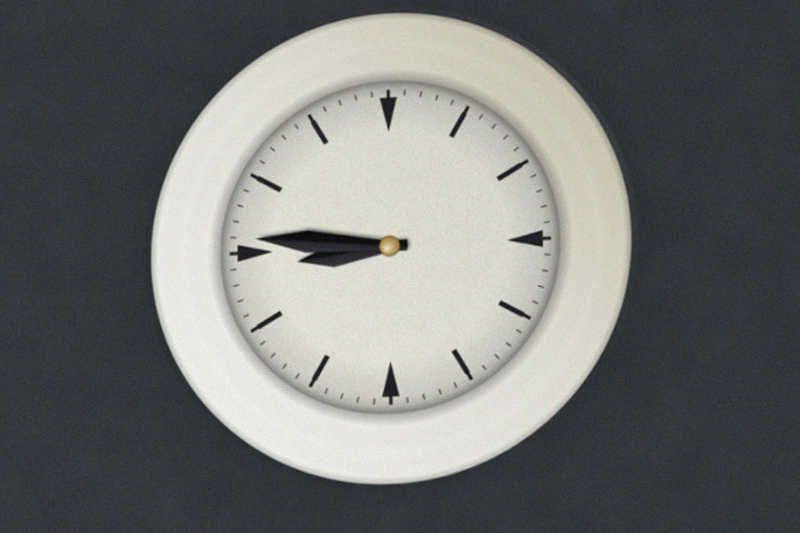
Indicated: 8 h 46 min
